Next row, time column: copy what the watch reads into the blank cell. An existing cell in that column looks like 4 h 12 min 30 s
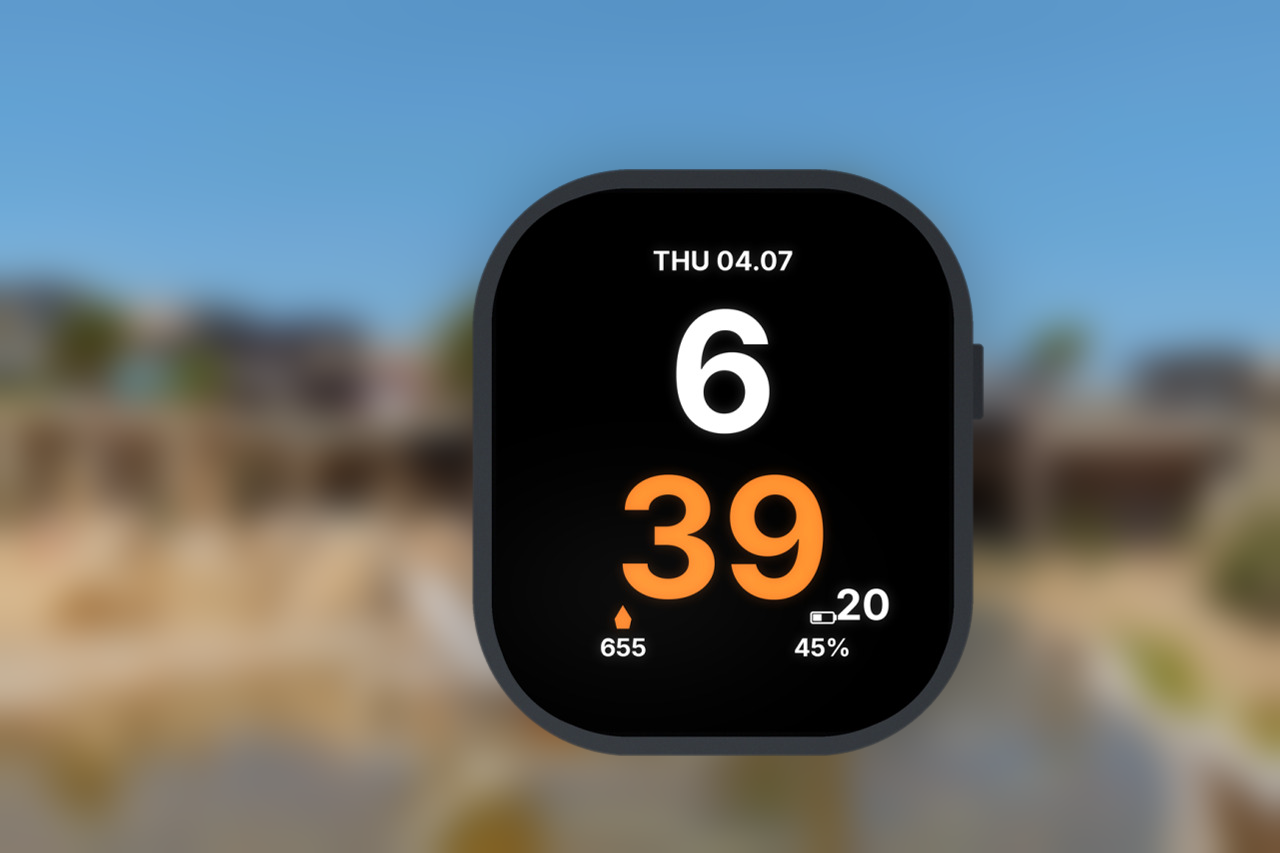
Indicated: 6 h 39 min 20 s
